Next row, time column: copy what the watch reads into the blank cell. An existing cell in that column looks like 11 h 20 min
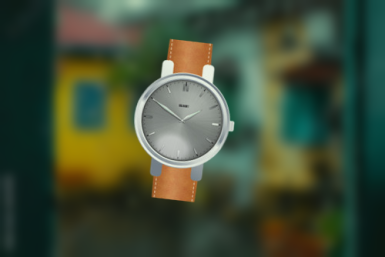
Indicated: 1 h 50 min
